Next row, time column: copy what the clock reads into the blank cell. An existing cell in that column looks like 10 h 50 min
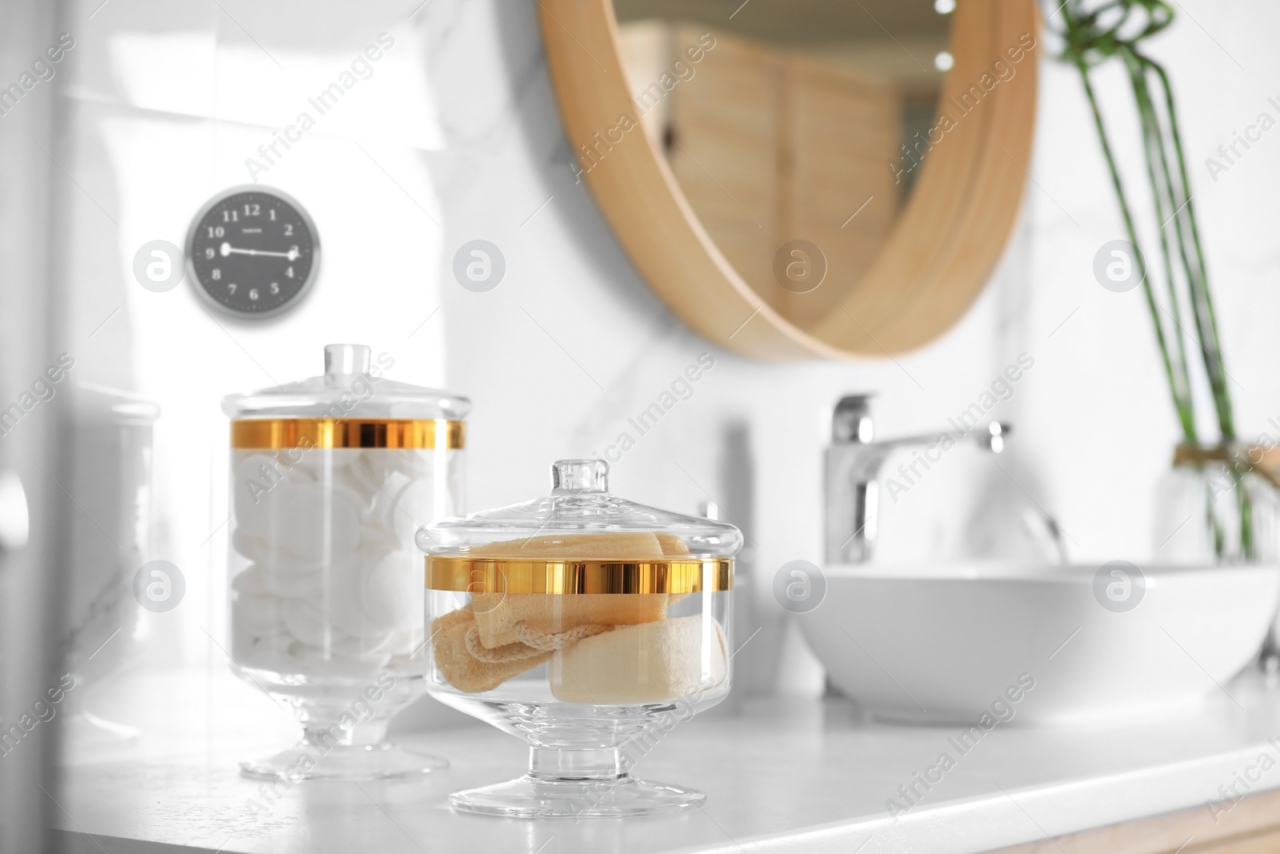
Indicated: 9 h 16 min
